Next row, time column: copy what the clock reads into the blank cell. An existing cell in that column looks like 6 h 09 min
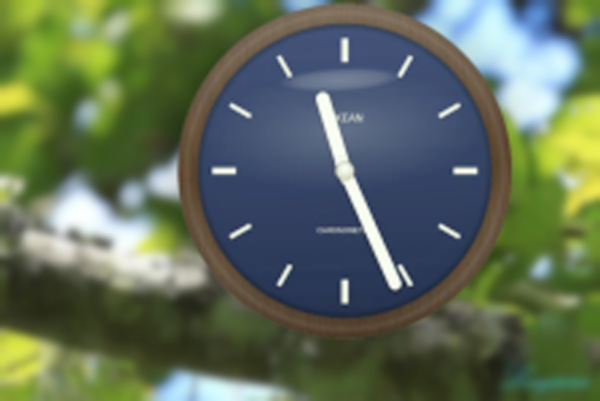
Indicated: 11 h 26 min
